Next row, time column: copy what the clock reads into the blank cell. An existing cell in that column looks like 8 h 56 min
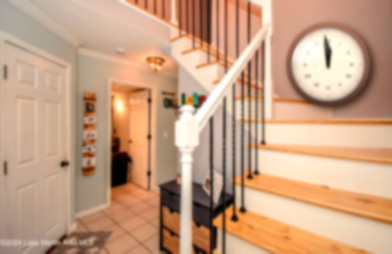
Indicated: 11 h 59 min
